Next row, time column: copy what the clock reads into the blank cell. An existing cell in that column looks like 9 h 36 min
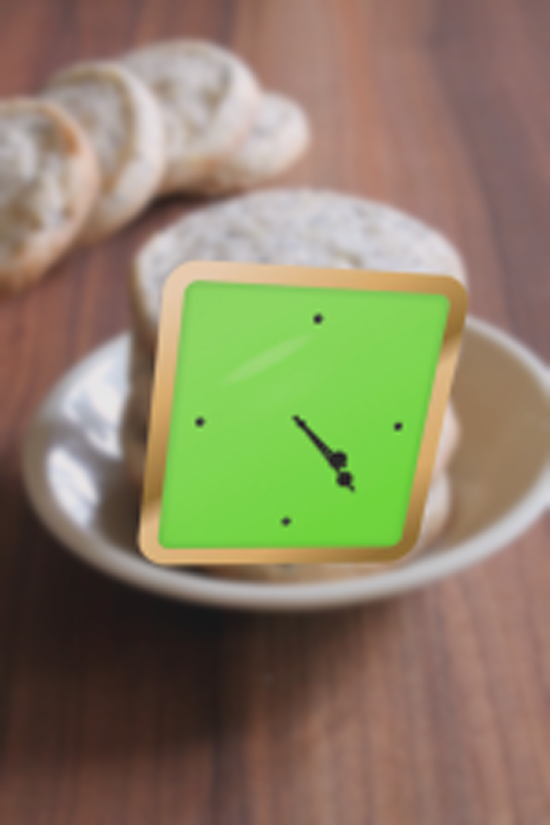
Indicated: 4 h 23 min
